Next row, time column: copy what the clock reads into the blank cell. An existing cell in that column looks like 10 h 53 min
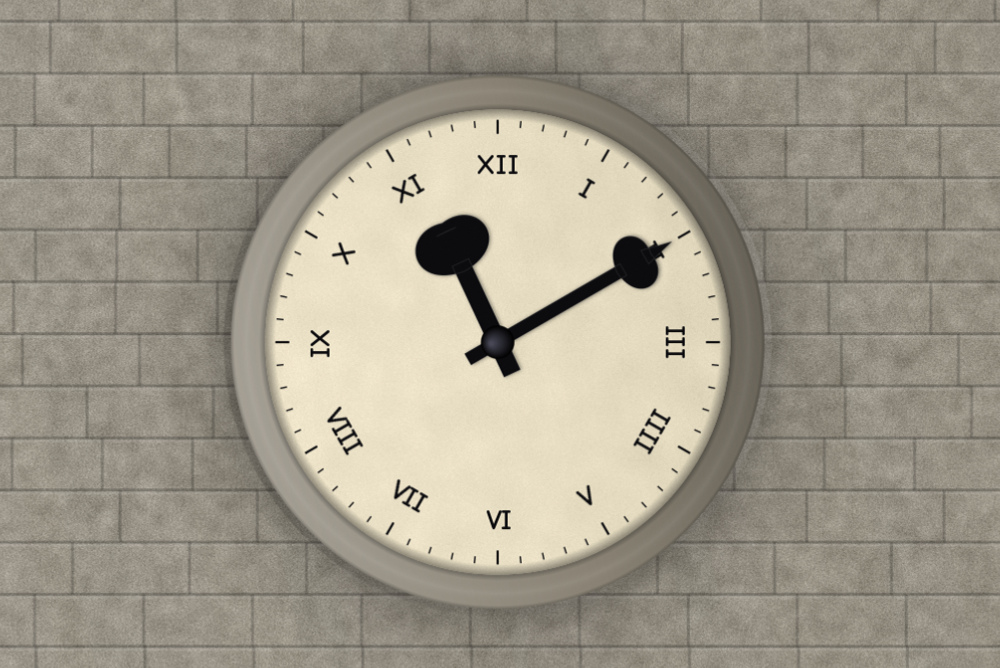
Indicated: 11 h 10 min
